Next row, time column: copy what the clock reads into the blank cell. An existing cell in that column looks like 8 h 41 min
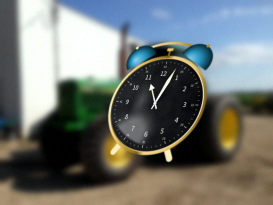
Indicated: 11 h 03 min
